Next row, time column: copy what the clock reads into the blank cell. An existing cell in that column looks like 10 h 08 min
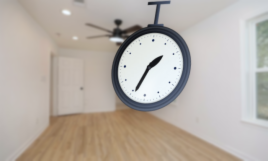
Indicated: 1 h 34 min
